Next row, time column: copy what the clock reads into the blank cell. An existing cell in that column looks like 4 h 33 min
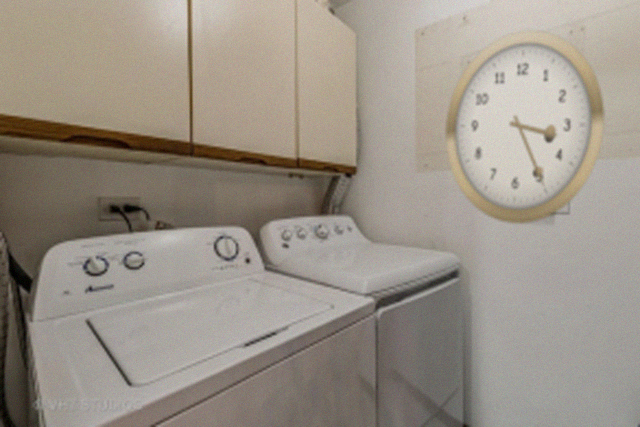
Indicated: 3 h 25 min
